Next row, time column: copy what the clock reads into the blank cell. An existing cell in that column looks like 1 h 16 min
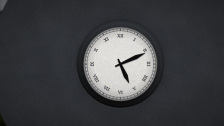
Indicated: 5 h 11 min
